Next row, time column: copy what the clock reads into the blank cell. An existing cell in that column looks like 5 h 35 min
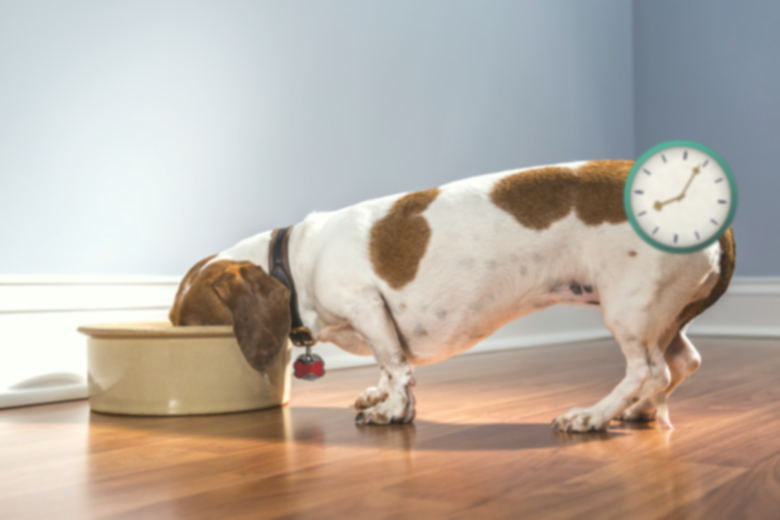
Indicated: 8 h 04 min
